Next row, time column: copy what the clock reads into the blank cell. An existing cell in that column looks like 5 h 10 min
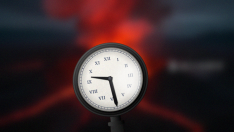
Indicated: 9 h 29 min
